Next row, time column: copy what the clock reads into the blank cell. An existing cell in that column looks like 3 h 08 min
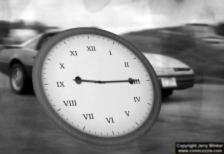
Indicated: 9 h 15 min
